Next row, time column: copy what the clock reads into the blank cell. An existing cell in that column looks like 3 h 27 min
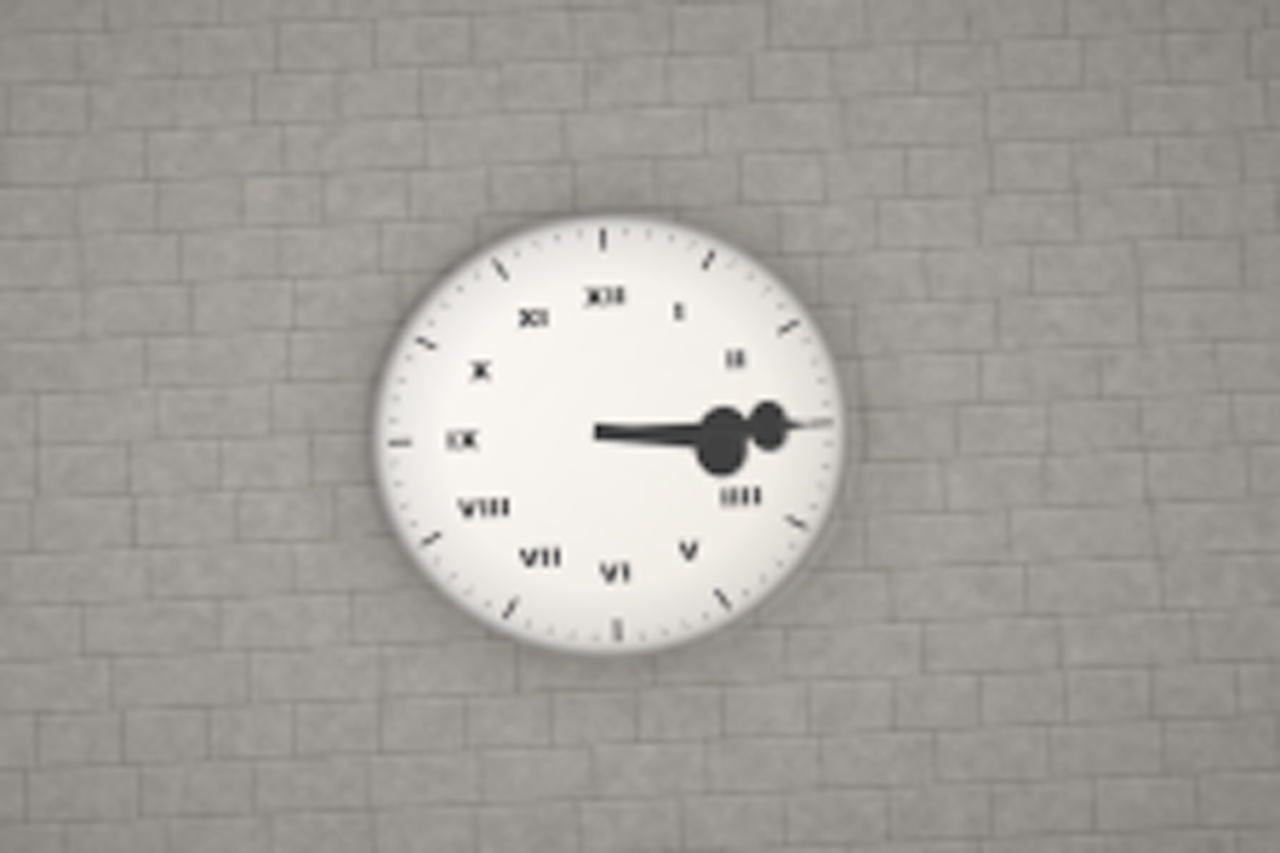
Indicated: 3 h 15 min
